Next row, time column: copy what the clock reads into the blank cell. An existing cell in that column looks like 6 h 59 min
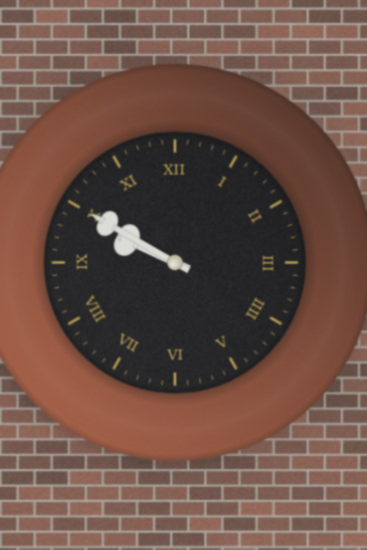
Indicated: 9 h 50 min
